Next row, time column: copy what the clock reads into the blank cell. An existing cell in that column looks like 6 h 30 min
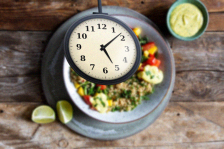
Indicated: 5 h 08 min
